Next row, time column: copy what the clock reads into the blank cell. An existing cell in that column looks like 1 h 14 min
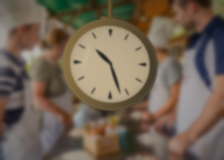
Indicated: 10 h 27 min
